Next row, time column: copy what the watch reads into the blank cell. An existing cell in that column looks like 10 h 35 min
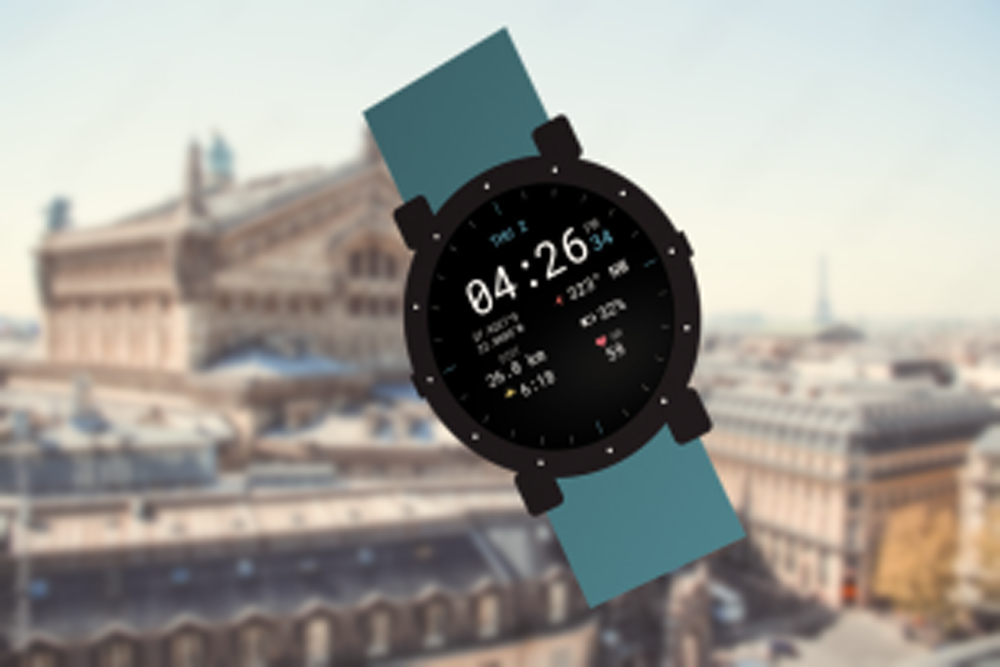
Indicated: 4 h 26 min
